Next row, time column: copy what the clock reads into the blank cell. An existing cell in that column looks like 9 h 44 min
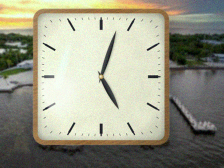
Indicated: 5 h 03 min
